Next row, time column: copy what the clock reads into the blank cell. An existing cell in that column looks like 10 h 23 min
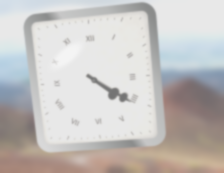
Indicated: 4 h 21 min
